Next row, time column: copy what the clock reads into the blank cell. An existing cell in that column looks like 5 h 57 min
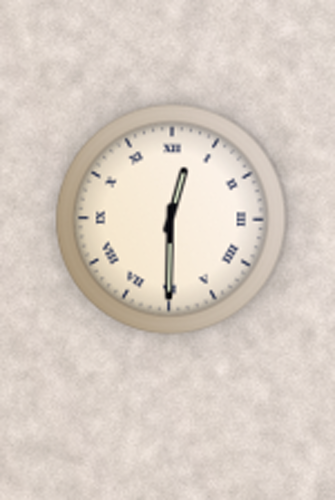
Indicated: 12 h 30 min
